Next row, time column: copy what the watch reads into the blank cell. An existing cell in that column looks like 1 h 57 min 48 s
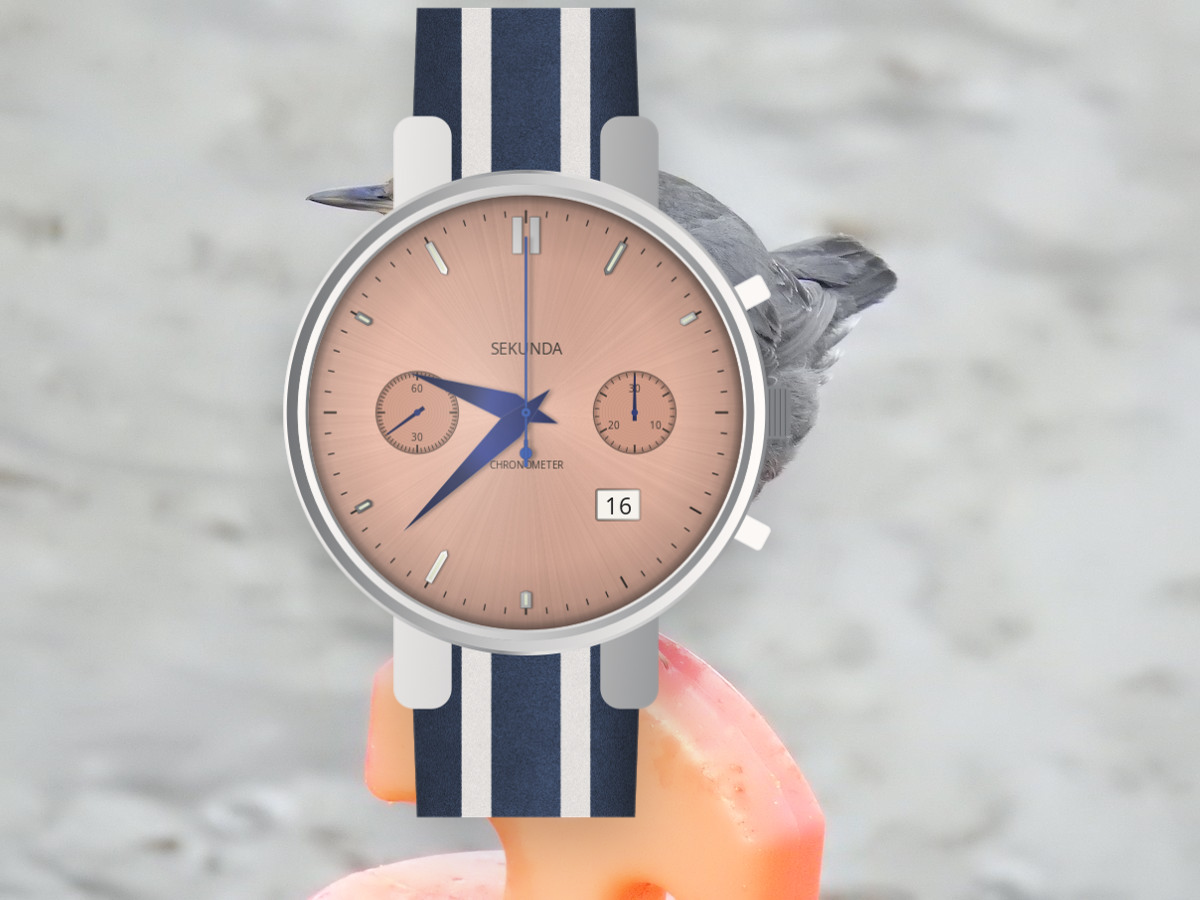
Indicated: 9 h 37 min 39 s
